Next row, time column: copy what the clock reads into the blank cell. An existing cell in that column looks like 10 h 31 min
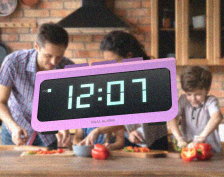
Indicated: 12 h 07 min
